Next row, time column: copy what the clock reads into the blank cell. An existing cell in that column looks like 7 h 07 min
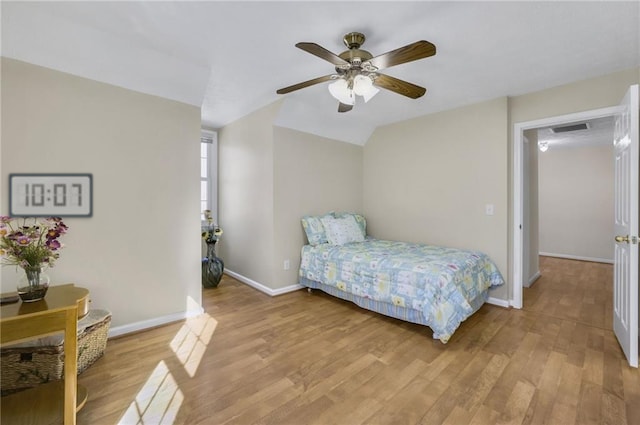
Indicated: 10 h 07 min
